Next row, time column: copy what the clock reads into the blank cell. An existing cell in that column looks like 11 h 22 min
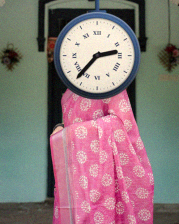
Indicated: 2 h 37 min
